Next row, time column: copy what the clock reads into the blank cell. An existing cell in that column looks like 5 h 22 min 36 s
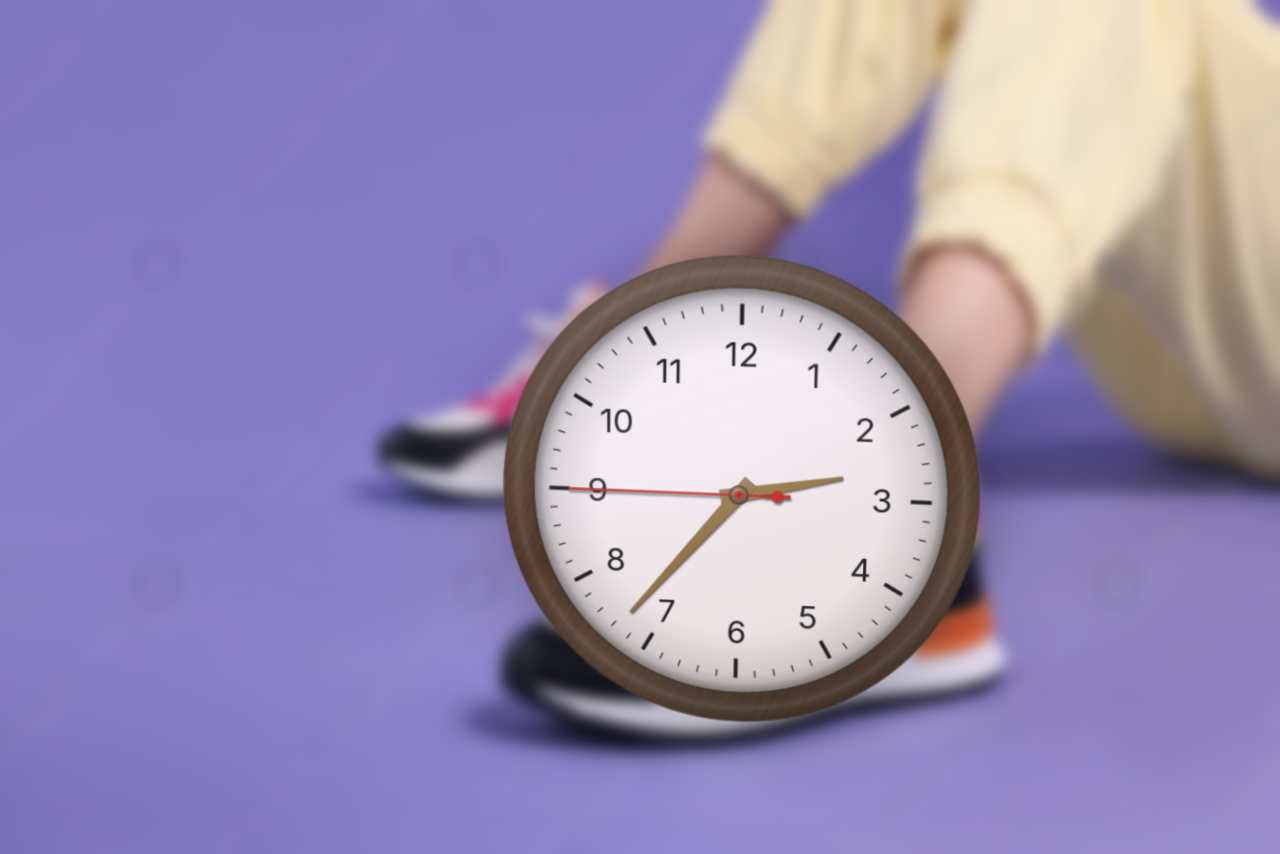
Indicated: 2 h 36 min 45 s
